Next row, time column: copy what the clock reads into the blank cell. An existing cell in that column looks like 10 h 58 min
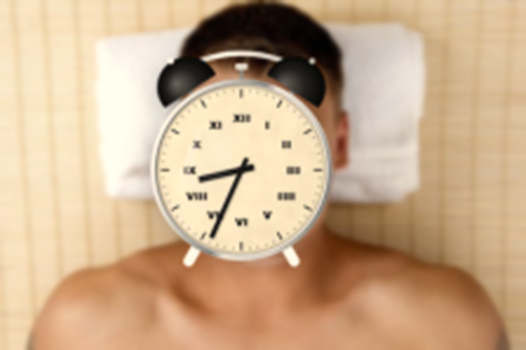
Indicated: 8 h 34 min
